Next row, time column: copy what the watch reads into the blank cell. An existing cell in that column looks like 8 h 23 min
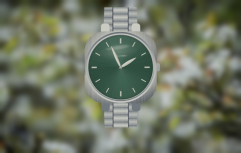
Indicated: 1 h 56 min
